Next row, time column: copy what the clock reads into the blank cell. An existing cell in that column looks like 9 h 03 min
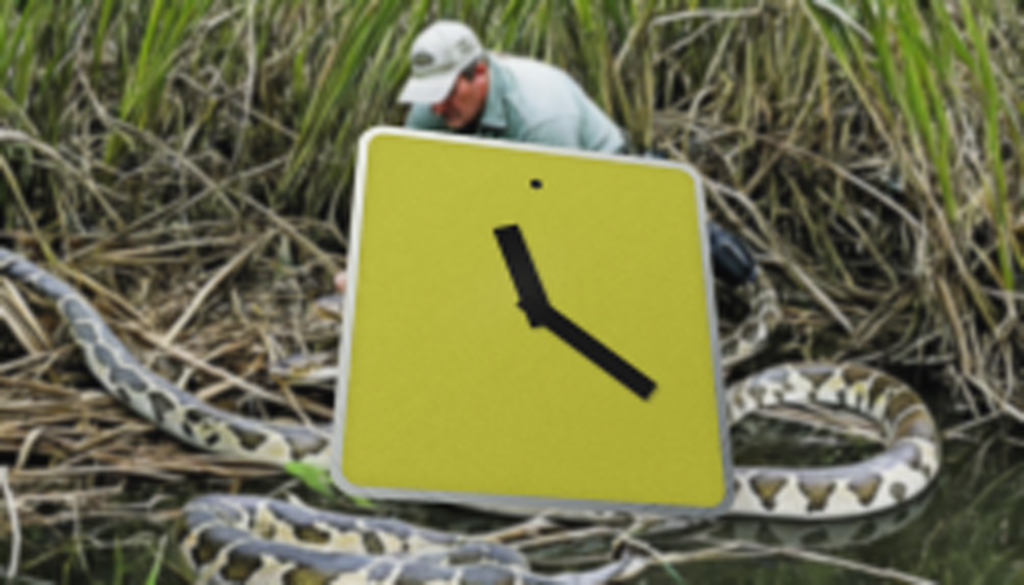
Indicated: 11 h 21 min
